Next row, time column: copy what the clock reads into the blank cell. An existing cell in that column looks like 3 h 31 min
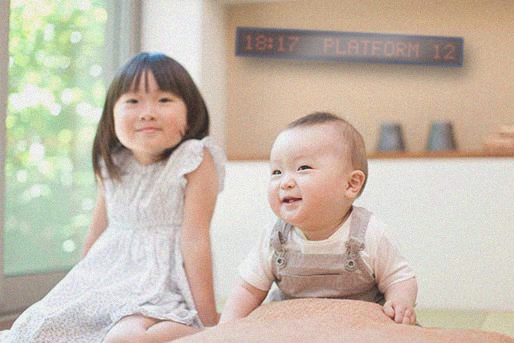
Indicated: 18 h 17 min
